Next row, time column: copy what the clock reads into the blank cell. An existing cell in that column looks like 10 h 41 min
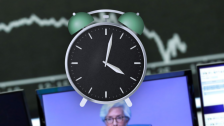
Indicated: 4 h 02 min
